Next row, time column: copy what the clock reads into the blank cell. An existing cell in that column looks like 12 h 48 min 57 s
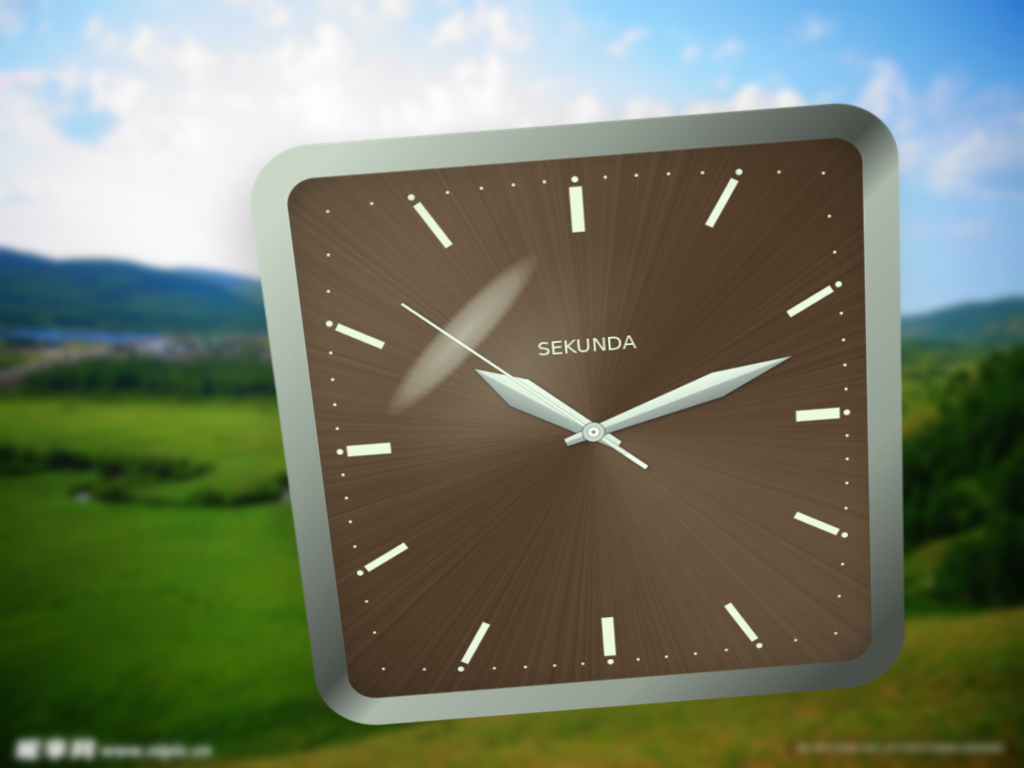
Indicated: 10 h 11 min 52 s
